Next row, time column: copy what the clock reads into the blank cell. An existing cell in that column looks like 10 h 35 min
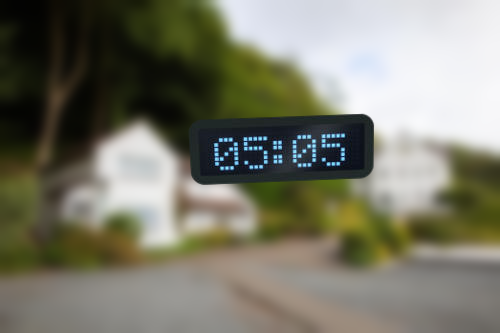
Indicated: 5 h 05 min
